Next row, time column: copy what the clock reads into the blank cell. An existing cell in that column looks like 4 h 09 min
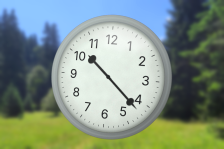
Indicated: 10 h 22 min
